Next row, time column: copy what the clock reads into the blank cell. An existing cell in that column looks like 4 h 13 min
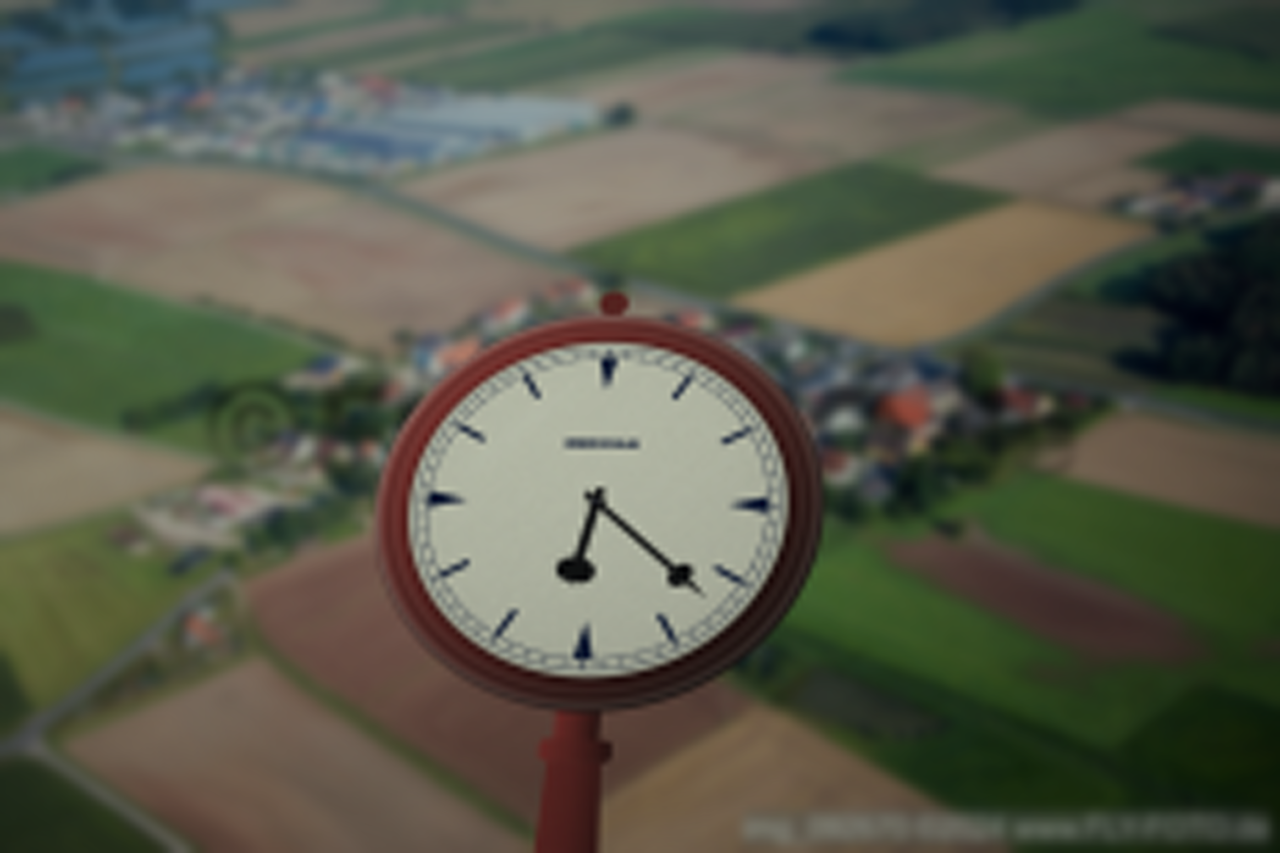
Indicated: 6 h 22 min
